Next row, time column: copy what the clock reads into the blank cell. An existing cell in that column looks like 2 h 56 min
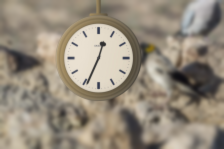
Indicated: 12 h 34 min
